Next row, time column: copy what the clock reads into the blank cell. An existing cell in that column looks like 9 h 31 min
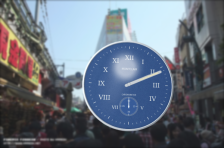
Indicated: 2 h 11 min
